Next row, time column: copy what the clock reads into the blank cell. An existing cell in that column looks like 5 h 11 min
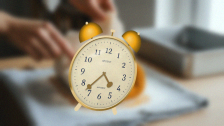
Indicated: 4 h 37 min
